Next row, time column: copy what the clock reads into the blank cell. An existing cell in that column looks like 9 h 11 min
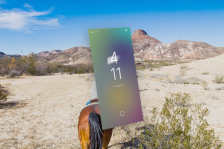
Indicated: 4 h 11 min
